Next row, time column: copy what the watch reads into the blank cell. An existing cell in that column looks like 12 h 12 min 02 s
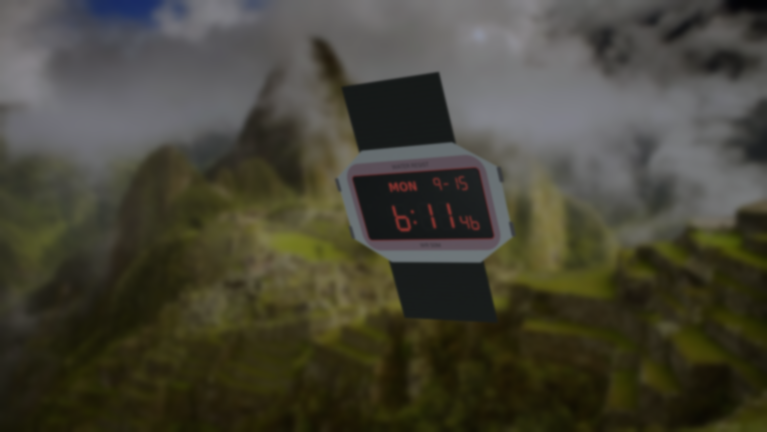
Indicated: 6 h 11 min 46 s
